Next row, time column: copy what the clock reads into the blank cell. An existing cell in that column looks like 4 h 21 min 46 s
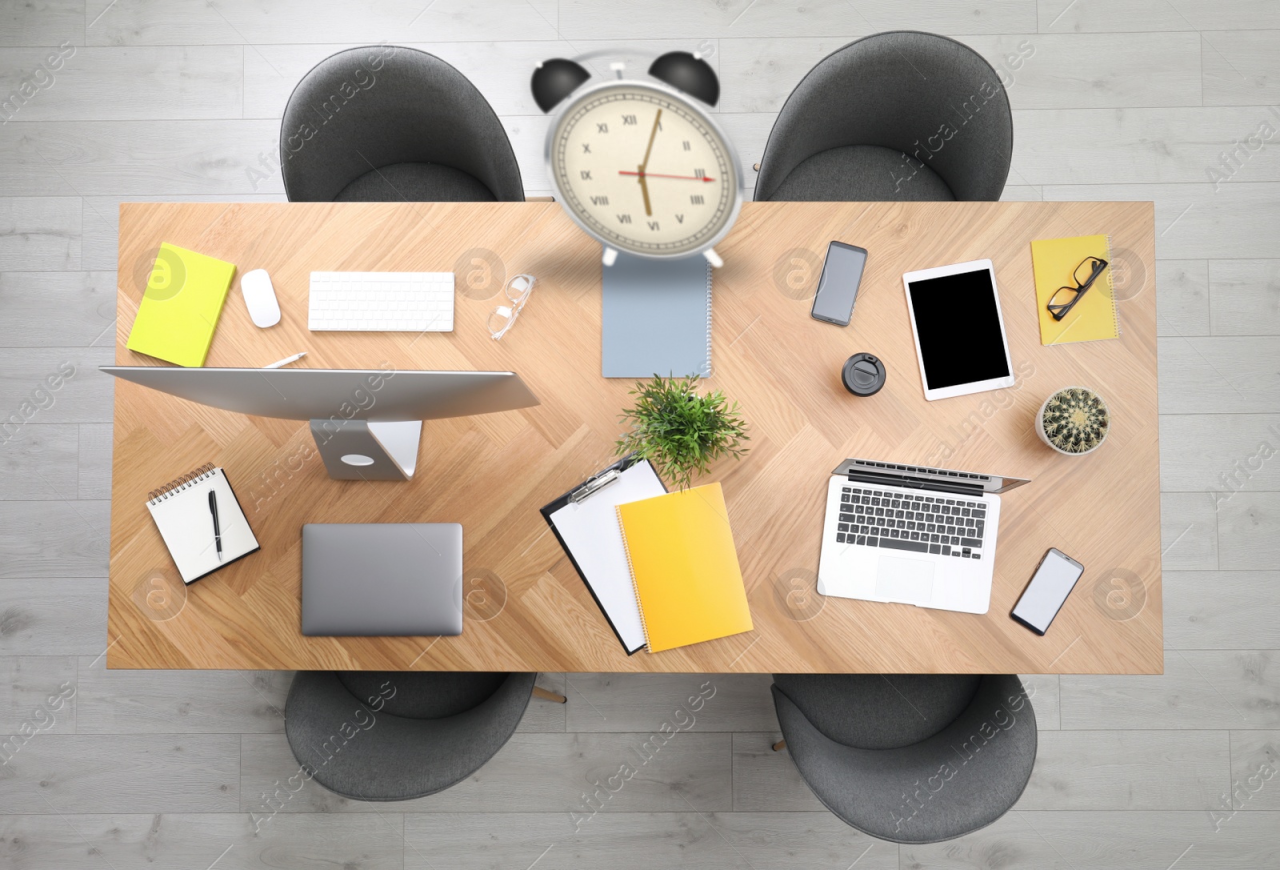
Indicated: 6 h 04 min 16 s
